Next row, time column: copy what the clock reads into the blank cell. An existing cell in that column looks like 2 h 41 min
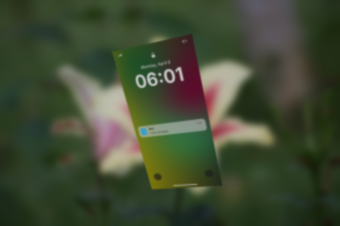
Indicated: 6 h 01 min
